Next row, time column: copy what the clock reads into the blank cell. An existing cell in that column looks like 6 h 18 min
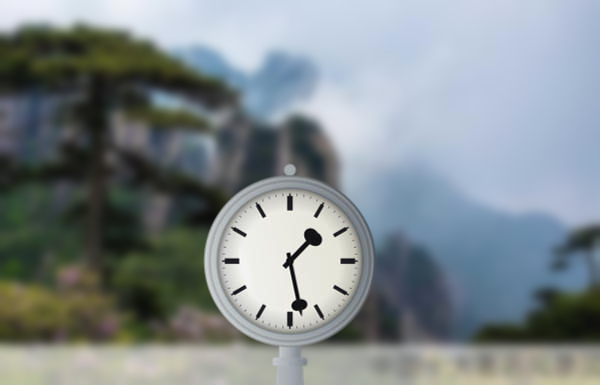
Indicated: 1 h 28 min
